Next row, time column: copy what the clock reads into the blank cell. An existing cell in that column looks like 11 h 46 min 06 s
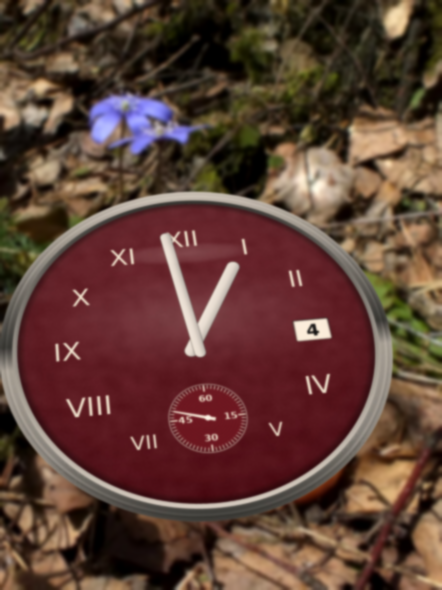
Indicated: 12 h 58 min 48 s
